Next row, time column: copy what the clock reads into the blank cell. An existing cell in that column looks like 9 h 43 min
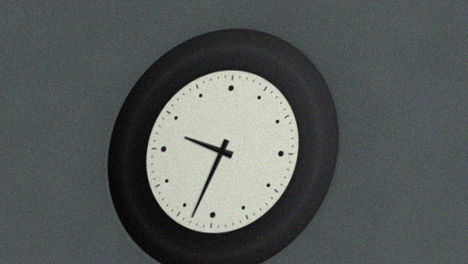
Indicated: 9 h 33 min
